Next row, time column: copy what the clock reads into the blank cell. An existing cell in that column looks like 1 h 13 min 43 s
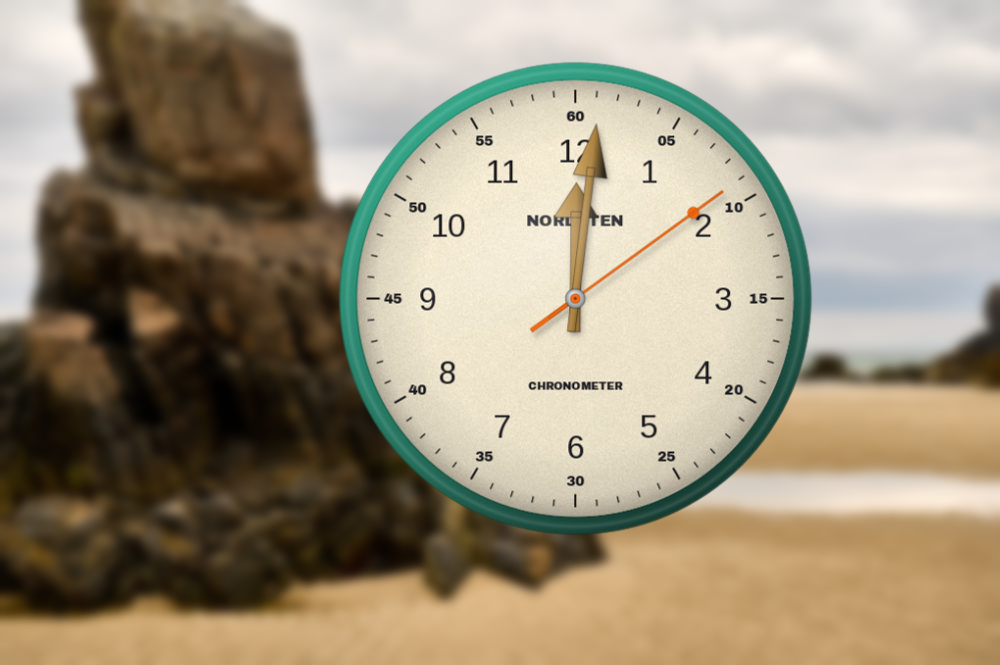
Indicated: 12 h 01 min 09 s
